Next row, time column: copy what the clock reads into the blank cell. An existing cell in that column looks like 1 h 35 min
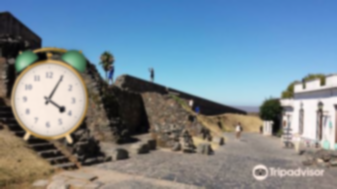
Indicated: 4 h 05 min
